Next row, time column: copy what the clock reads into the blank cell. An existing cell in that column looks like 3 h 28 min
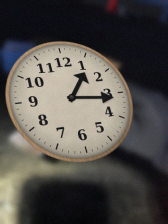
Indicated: 1 h 16 min
